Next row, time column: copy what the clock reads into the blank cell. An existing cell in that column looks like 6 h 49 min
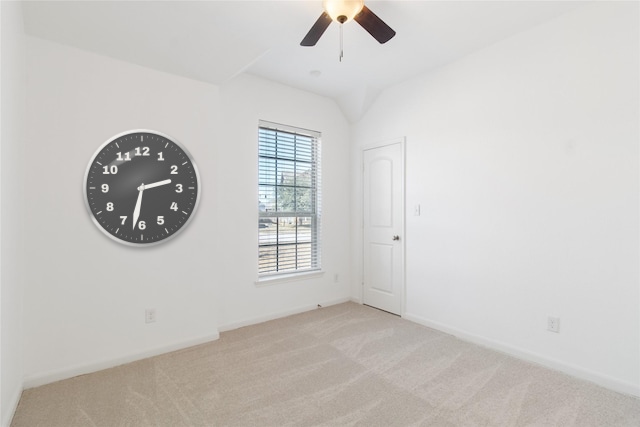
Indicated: 2 h 32 min
